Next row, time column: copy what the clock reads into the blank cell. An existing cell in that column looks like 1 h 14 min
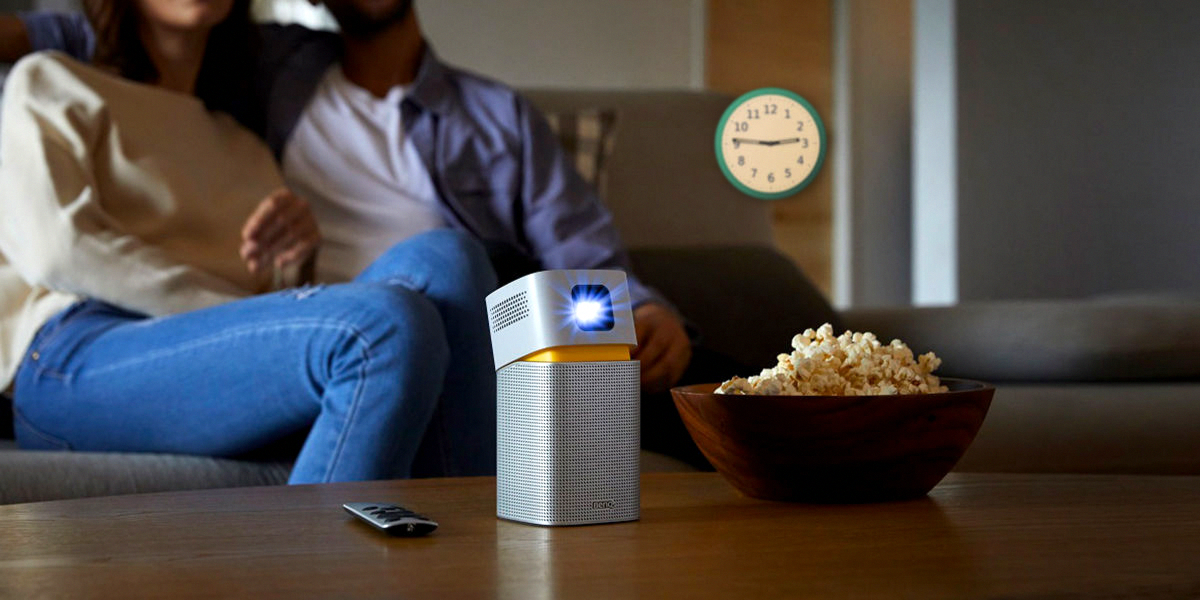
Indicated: 2 h 46 min
